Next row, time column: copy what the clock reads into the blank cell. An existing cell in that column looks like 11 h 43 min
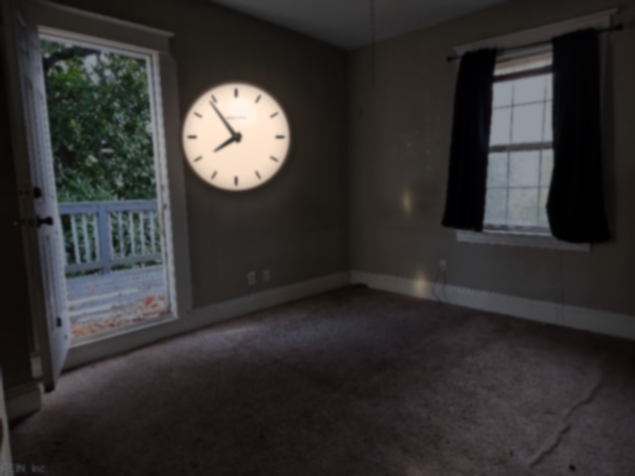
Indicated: 7 h 54 min
